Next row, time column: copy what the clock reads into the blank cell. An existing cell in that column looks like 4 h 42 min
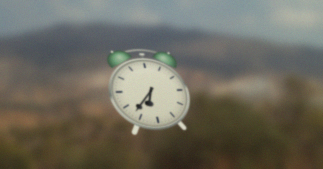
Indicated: 6 h 37 min
